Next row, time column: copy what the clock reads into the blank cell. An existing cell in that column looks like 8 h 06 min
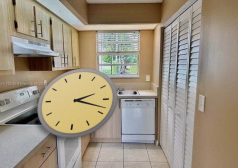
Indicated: 2 h 18 min
